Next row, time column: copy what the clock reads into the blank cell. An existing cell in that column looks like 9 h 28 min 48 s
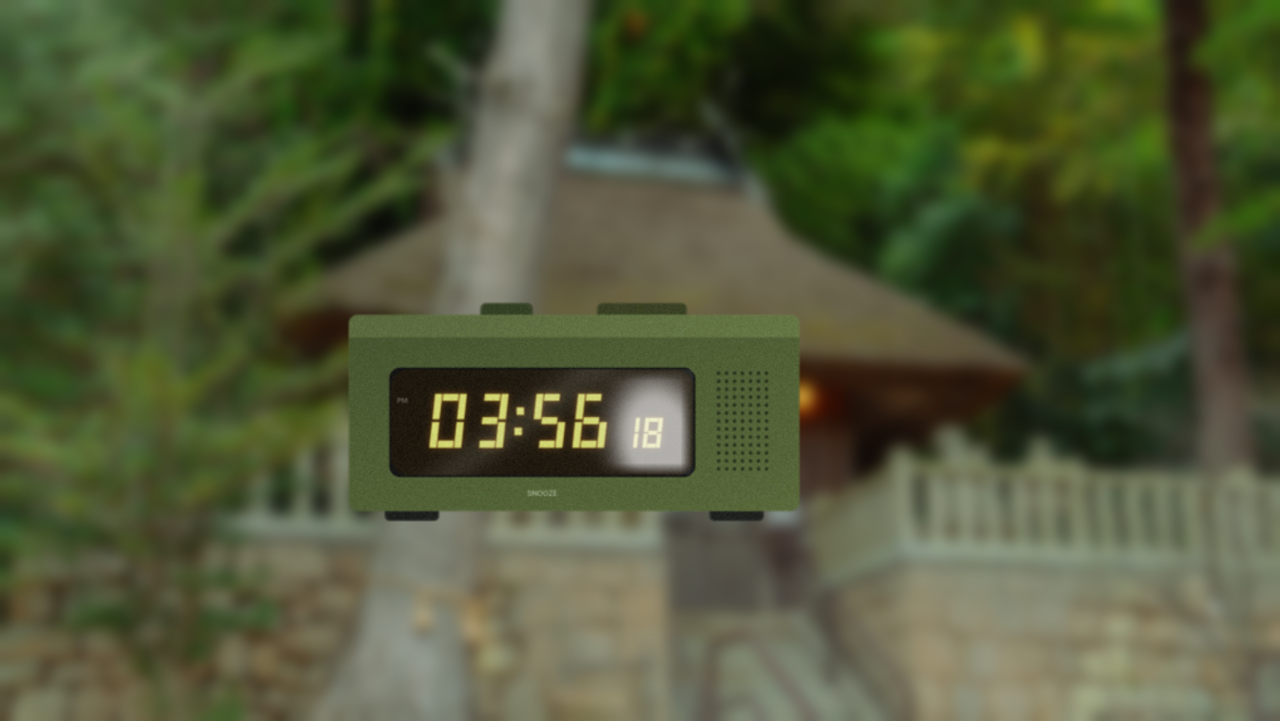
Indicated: 3 h 56 min 18 s
